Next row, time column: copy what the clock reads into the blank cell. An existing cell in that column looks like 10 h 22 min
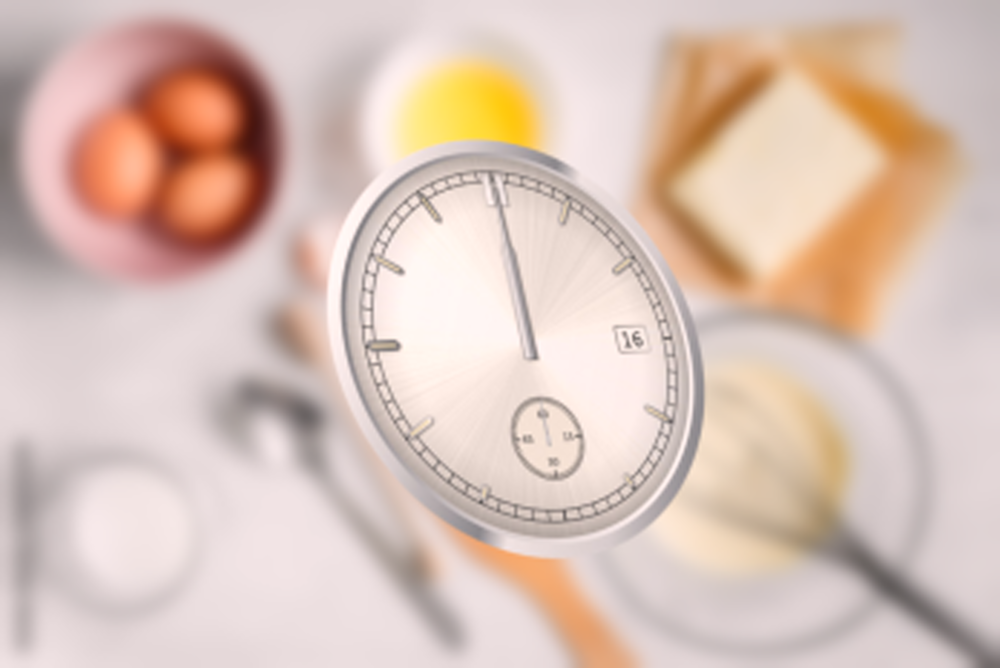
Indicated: 12 h 00 min
